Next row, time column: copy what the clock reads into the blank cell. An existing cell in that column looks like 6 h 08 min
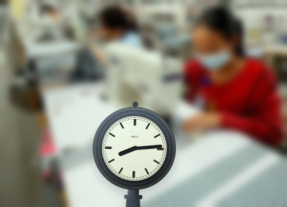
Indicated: 8 h 14 min
